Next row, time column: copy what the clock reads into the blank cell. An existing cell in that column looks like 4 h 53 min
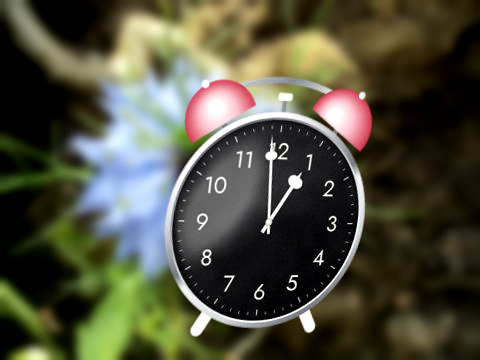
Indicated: 12 h 59 min
